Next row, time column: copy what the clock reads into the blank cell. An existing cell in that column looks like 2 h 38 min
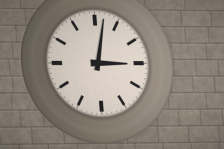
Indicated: 3 h 02 min
